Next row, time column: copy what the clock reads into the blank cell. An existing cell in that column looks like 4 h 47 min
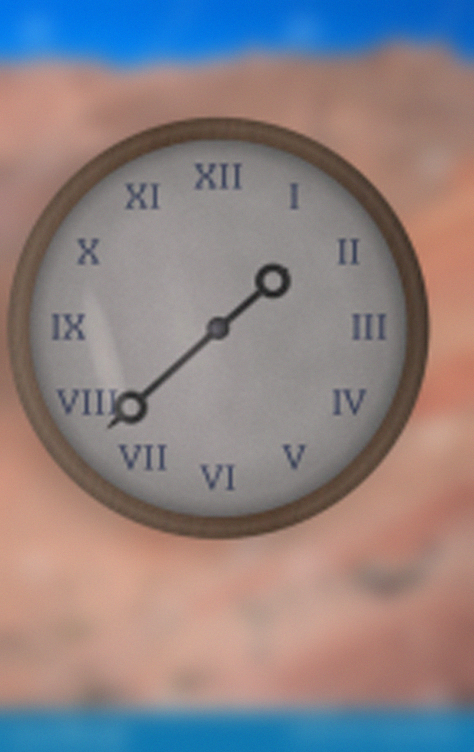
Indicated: 1 h 38 min
